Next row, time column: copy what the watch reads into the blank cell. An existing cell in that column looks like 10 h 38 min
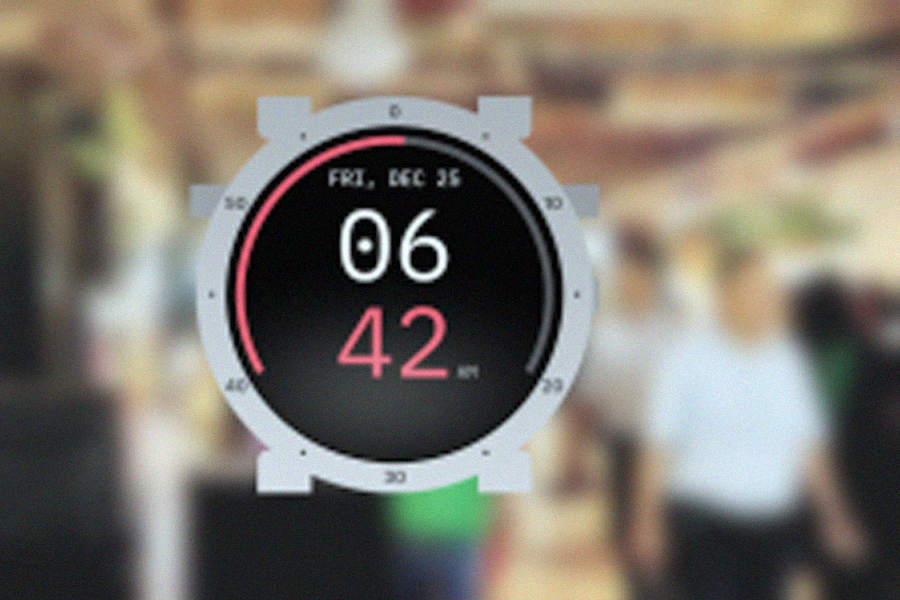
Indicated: 6 h 42 min
